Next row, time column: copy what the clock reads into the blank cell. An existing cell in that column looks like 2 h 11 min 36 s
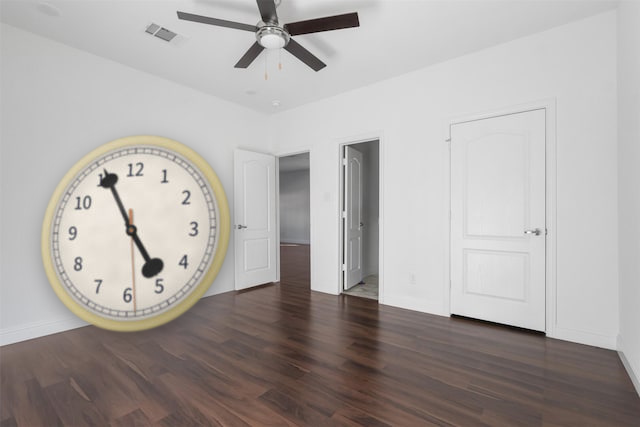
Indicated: 4 h 55 min 29 s
